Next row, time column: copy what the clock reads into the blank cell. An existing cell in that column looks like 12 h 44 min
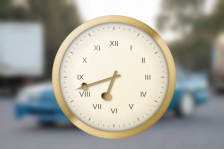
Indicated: 6 h 42 min
